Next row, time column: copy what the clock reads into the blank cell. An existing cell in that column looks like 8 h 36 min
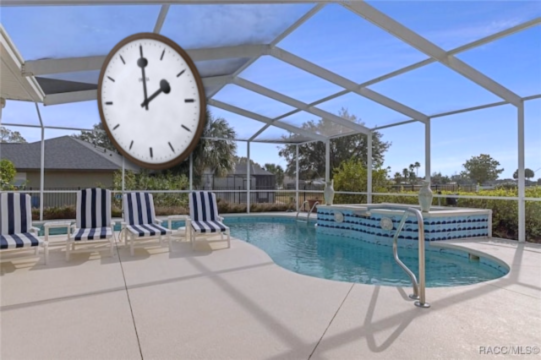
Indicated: 2 h 00 min
